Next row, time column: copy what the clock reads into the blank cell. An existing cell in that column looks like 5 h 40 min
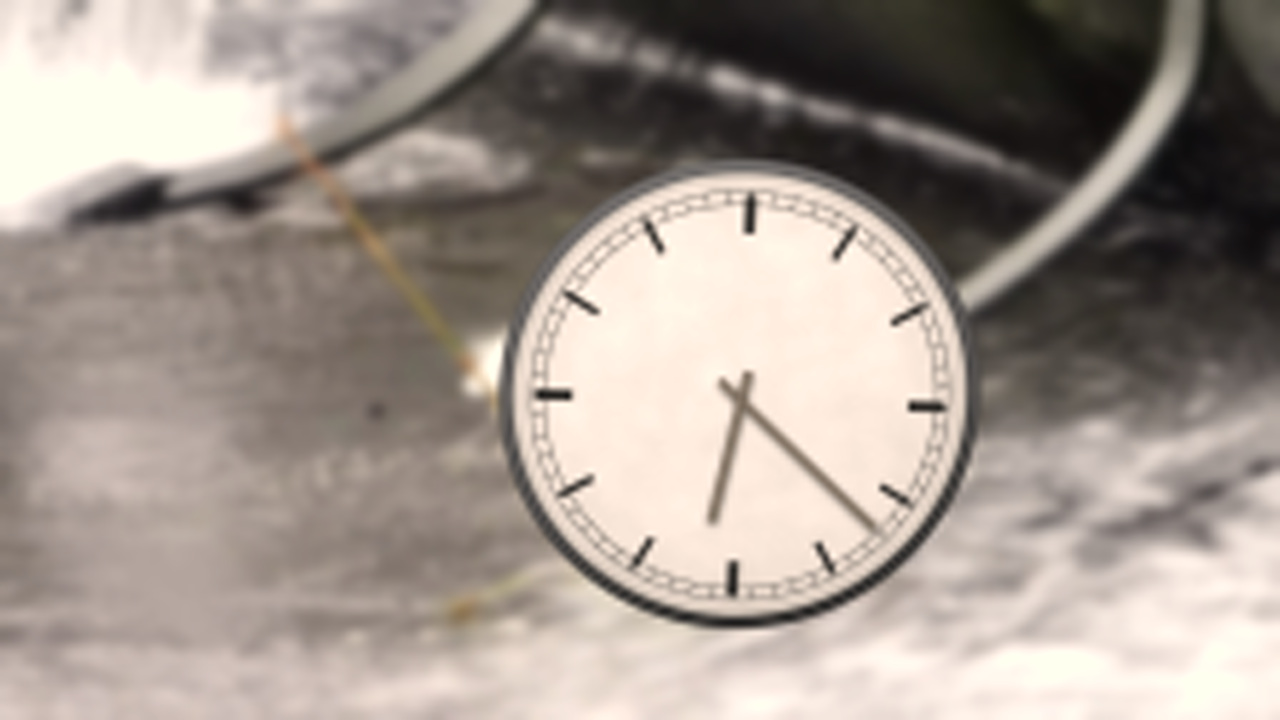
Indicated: 6 h 22 min
